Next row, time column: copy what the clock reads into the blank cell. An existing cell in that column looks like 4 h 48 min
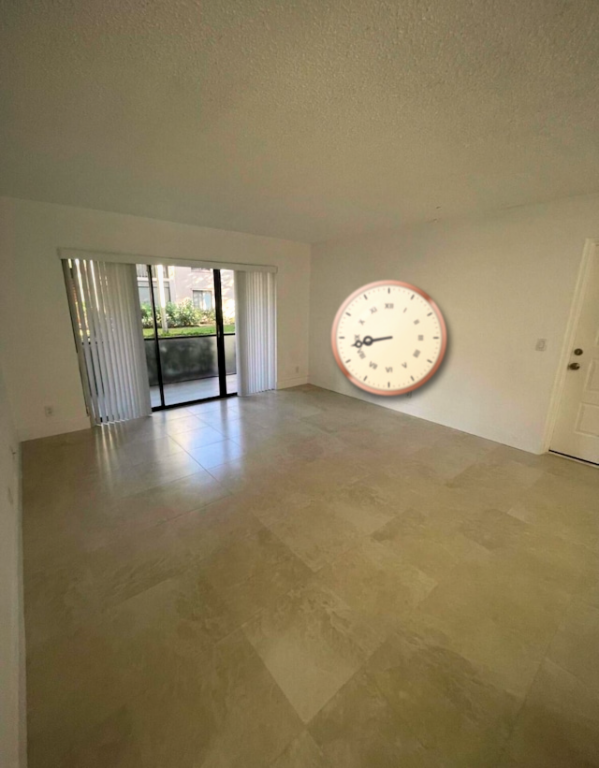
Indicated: 8 h 43 min
